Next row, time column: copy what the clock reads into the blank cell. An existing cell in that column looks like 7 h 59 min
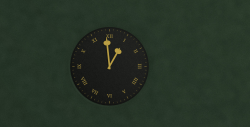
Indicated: 12 h 59 min
